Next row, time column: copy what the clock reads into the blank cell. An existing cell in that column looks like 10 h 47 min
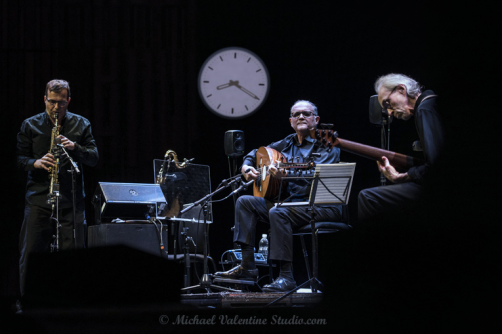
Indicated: 8 h 20 min
